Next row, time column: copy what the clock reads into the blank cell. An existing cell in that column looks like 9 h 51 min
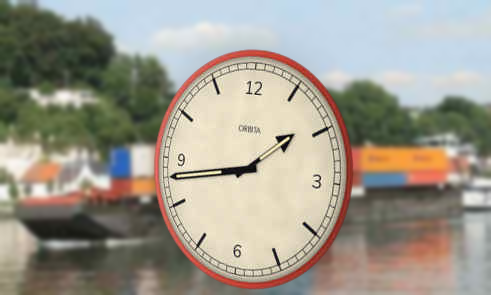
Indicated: 1 h 43 min
